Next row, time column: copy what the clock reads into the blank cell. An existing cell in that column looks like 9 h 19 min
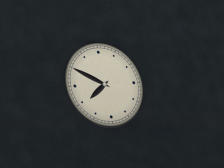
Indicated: 7 h 50 min
